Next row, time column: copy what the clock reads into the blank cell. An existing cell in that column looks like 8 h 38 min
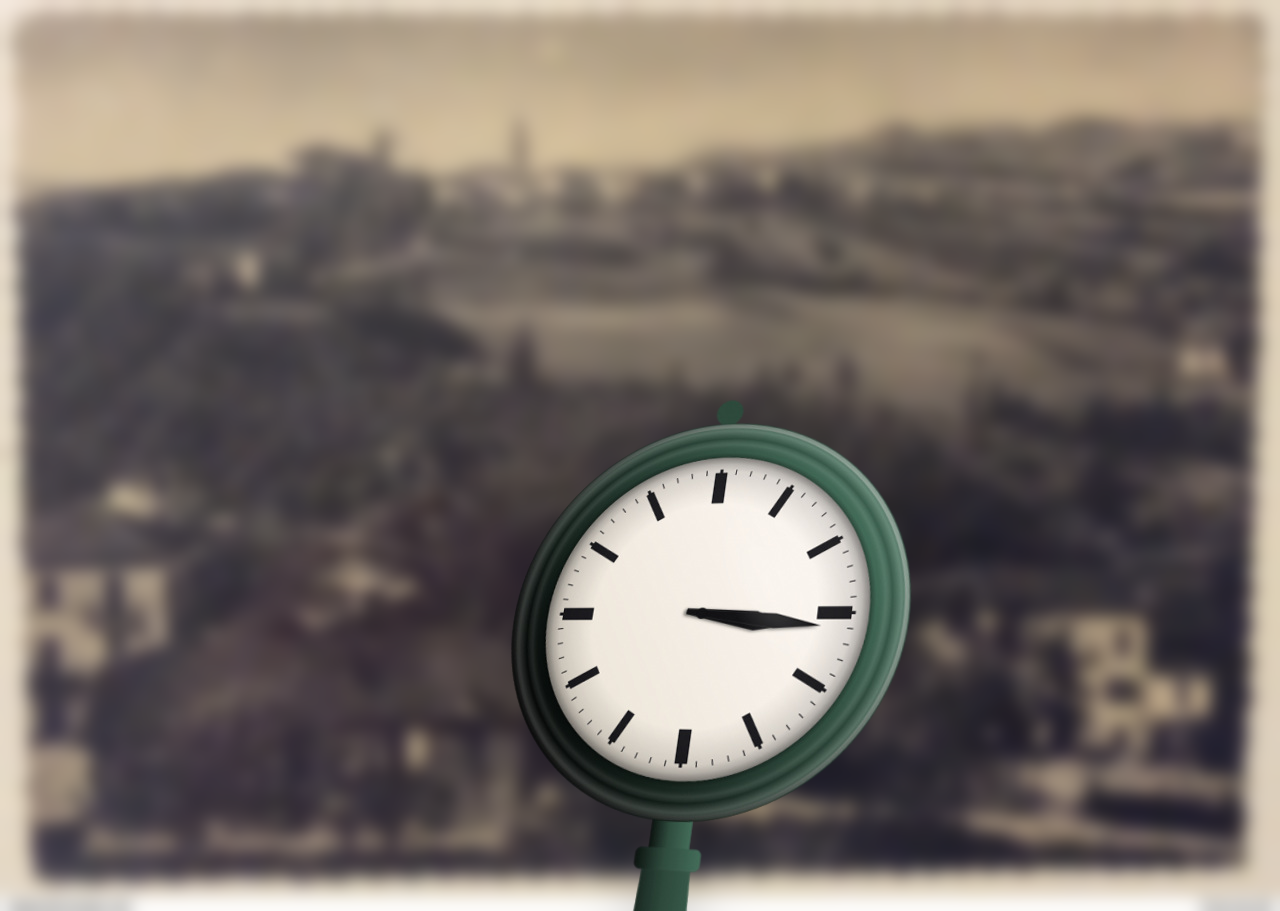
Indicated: 3 h 16 min
